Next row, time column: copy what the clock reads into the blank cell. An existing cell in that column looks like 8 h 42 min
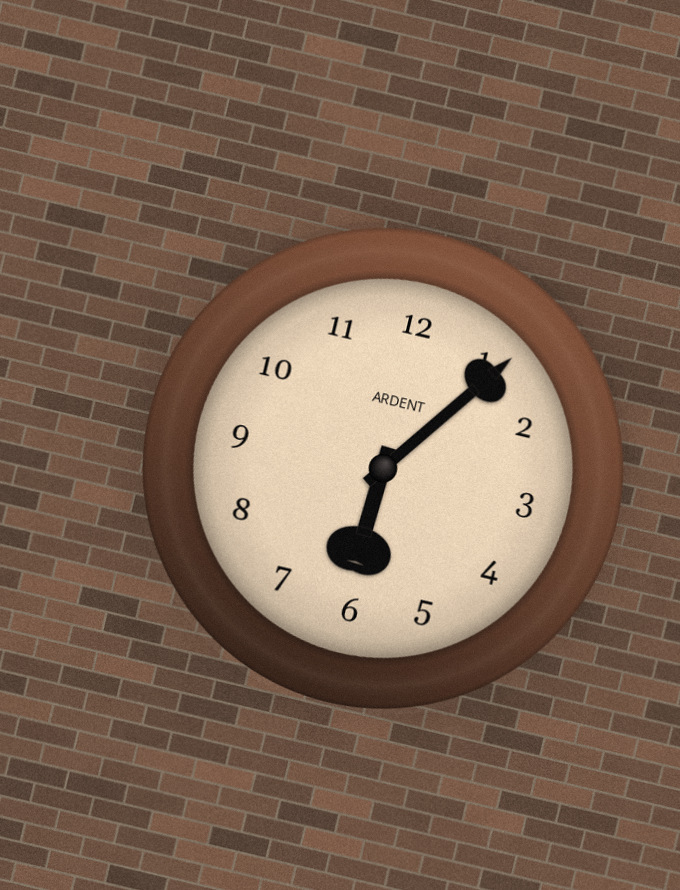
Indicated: 6 h 06 min
